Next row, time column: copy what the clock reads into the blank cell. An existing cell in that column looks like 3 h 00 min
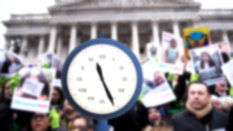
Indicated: 11 h 26 min
